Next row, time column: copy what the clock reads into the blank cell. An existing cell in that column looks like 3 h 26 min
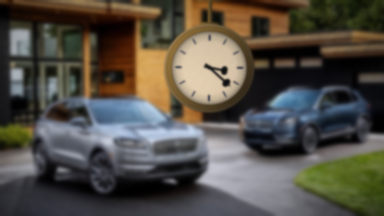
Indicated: 3 h 22 min
